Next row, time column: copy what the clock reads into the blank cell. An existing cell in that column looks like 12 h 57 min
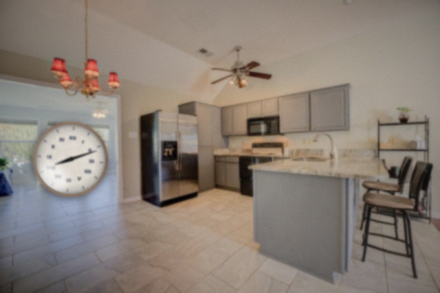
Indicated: 8 h 11 min
